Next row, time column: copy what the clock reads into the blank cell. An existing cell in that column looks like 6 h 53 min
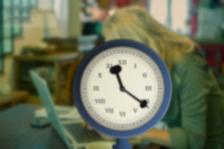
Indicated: 11 h 21 min
